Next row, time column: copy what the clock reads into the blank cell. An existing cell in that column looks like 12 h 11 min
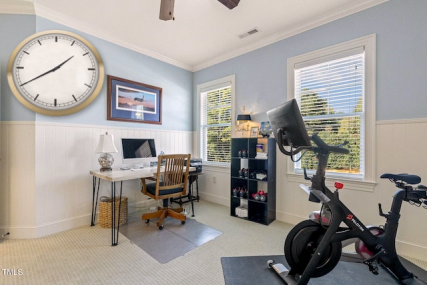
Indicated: 1 h 40 min
